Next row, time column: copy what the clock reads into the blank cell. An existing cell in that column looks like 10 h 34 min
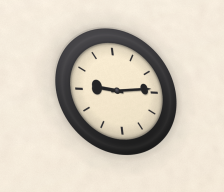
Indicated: 9 h 14 min
